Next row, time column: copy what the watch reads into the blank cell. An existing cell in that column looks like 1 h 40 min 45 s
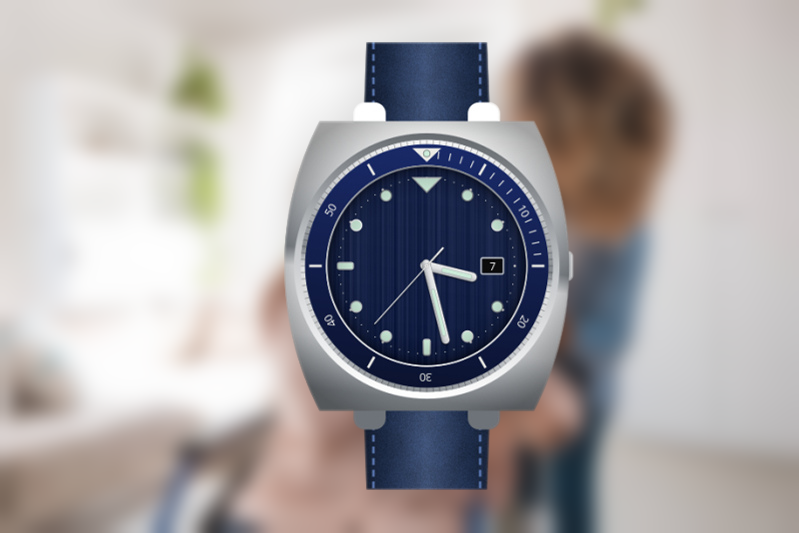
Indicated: 3 h 27 min 37 s
